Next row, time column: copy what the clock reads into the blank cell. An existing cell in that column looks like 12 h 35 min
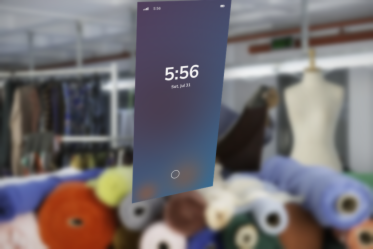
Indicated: 5 h 56 min
